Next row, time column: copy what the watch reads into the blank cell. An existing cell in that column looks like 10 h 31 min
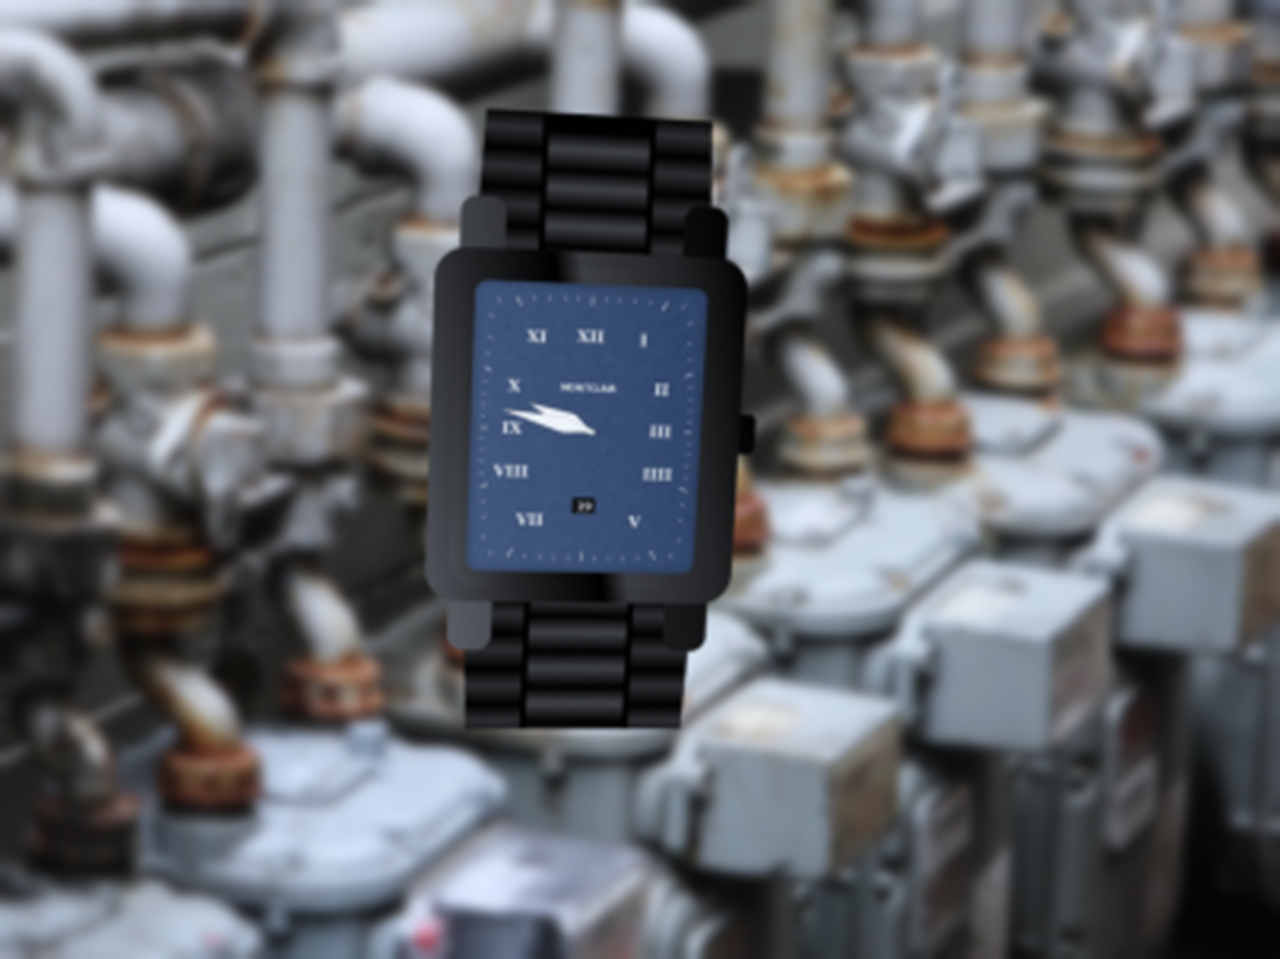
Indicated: 9 h 47 min
